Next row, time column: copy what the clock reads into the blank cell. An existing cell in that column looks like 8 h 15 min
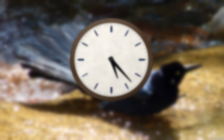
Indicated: 5 h 23 min
